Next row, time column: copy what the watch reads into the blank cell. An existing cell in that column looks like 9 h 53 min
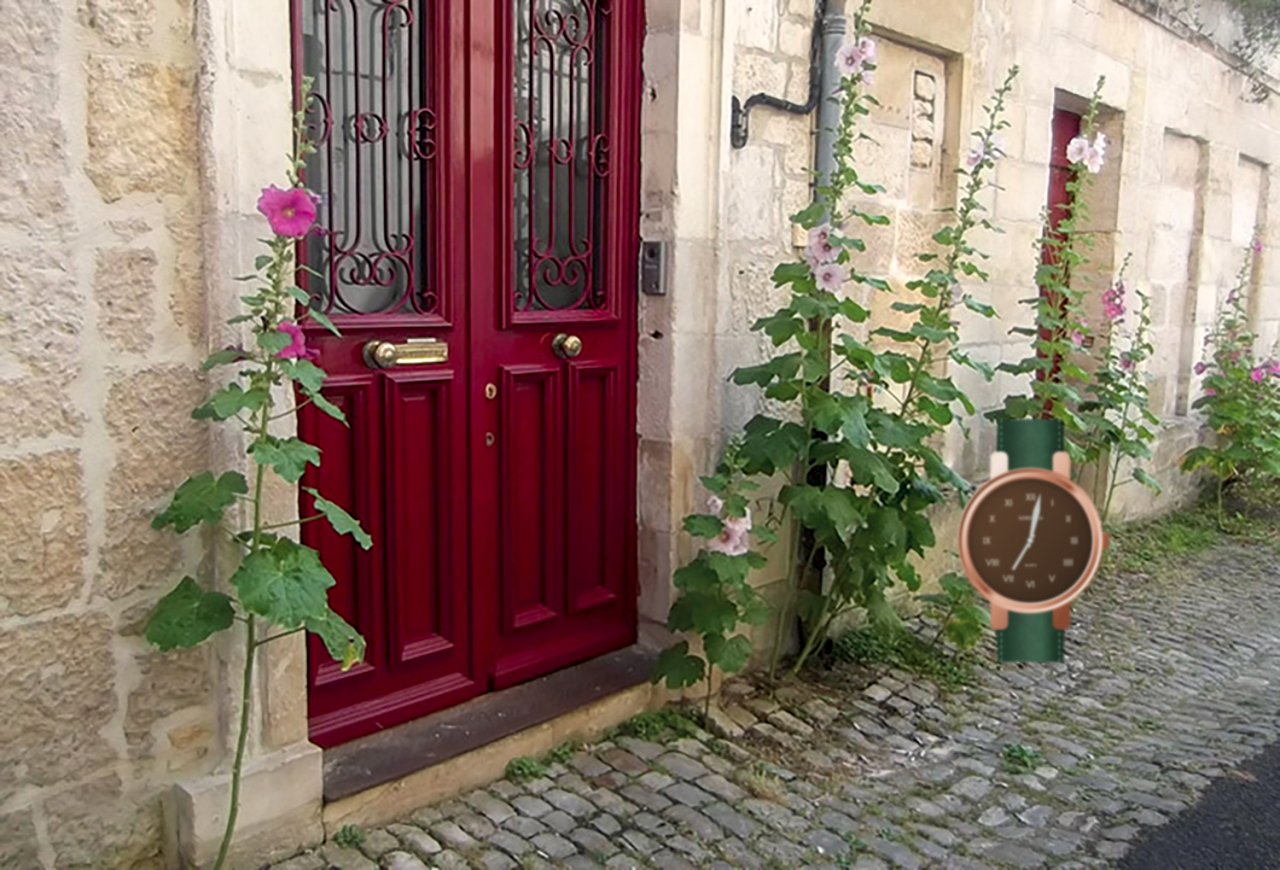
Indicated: 7 h 02 min
